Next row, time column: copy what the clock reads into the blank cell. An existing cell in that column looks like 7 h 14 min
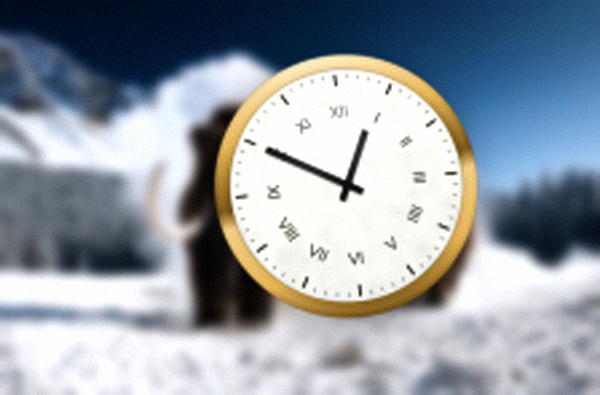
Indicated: 12 h 50 min
